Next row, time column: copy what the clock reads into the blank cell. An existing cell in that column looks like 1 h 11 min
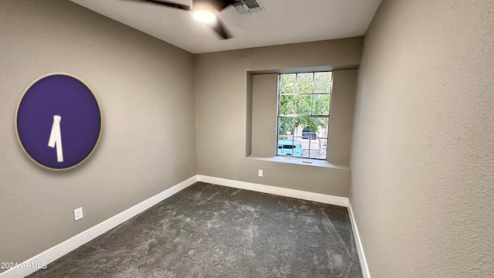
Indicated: 6 h 29 min
